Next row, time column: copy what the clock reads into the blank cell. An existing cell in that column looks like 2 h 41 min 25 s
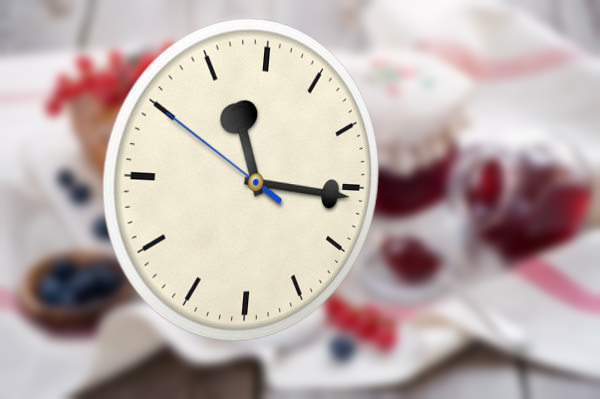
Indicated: 11 h 15 min 50 s
